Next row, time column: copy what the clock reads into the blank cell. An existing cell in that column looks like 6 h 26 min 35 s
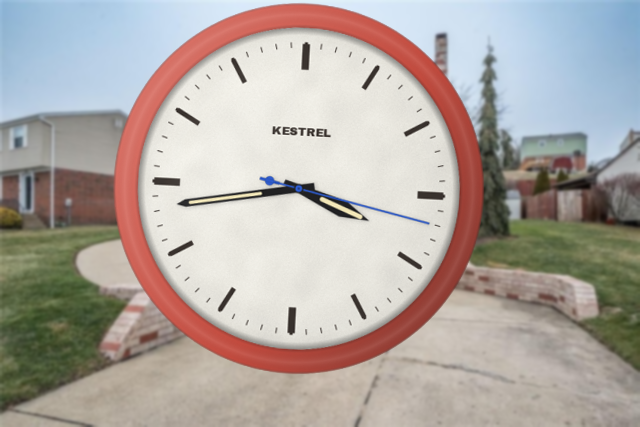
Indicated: 3 h 43 min 17 s
